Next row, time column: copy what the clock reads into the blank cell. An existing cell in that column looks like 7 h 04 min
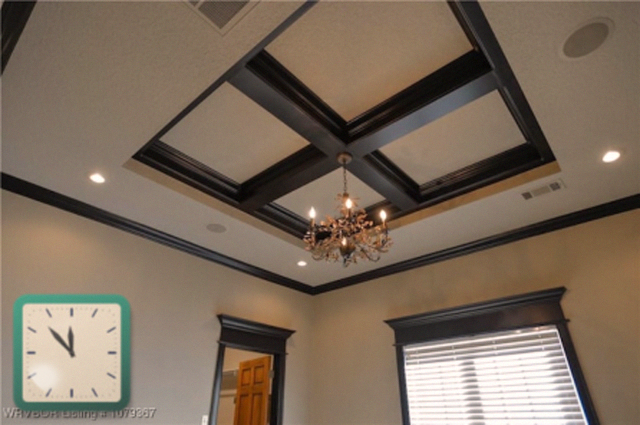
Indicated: 11 h 53 min
